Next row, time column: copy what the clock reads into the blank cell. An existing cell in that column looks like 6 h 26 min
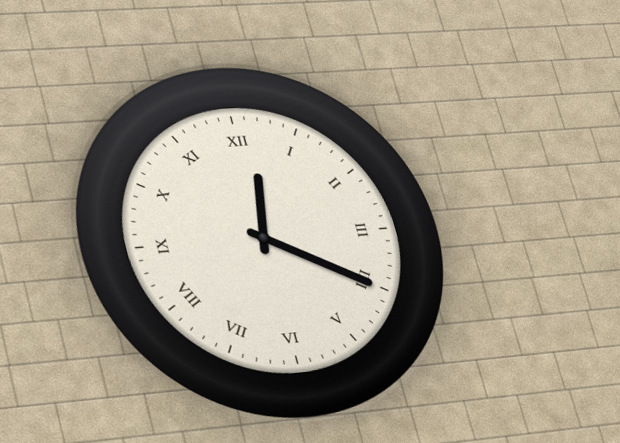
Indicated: 12 h 20 min
